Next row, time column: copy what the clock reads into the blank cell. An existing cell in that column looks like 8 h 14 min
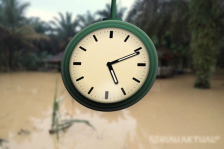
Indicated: 5 h 11 min
